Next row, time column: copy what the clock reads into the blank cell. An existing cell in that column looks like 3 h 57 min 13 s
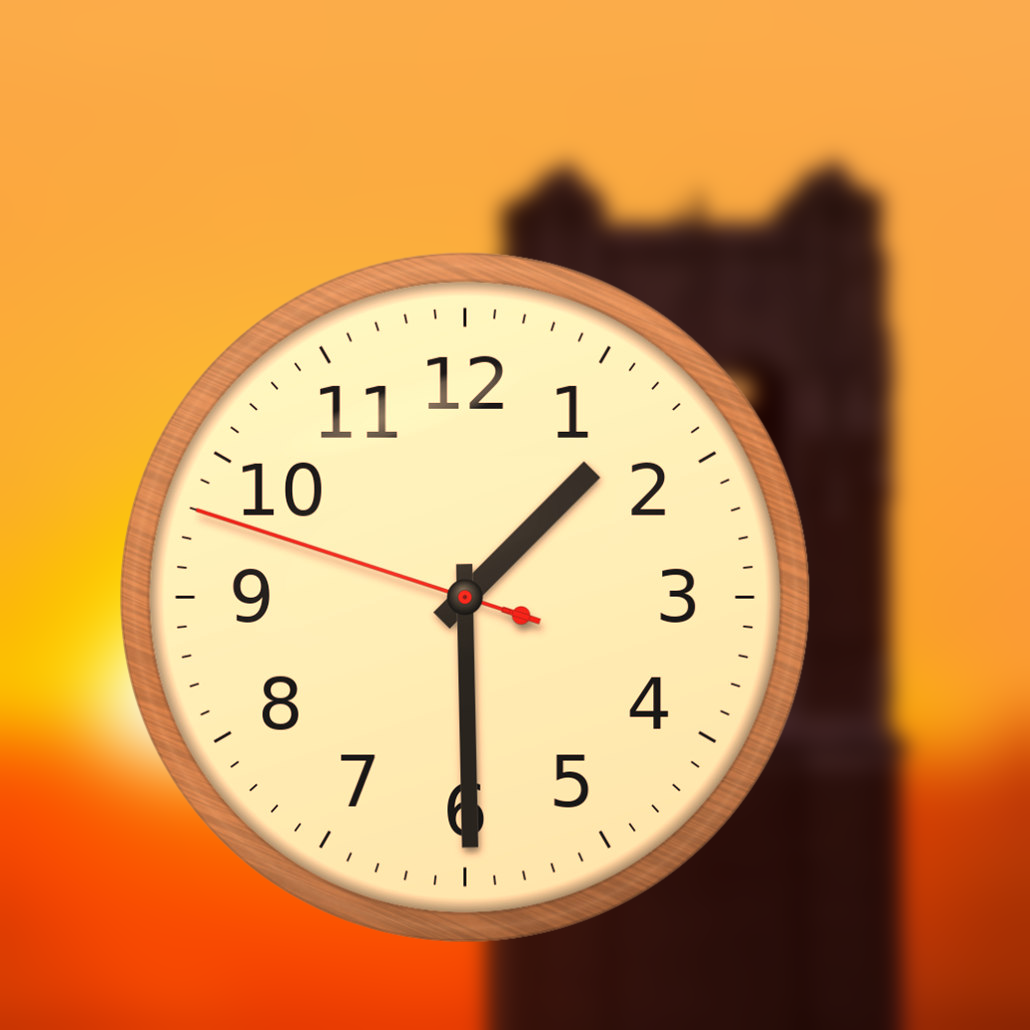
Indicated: 1 h 29 min 48 s
